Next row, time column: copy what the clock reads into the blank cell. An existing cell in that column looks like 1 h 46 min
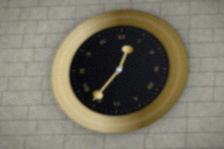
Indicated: 12 h 36 min
